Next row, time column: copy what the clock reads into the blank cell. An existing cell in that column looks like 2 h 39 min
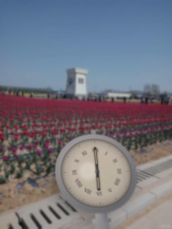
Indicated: 6 h 00 min
